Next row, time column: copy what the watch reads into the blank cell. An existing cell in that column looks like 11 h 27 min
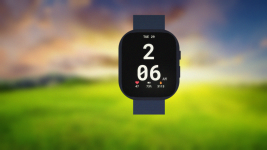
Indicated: 2 h 06 min
